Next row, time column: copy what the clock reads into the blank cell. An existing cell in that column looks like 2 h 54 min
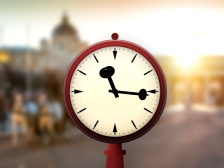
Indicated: 11 h 16 min
